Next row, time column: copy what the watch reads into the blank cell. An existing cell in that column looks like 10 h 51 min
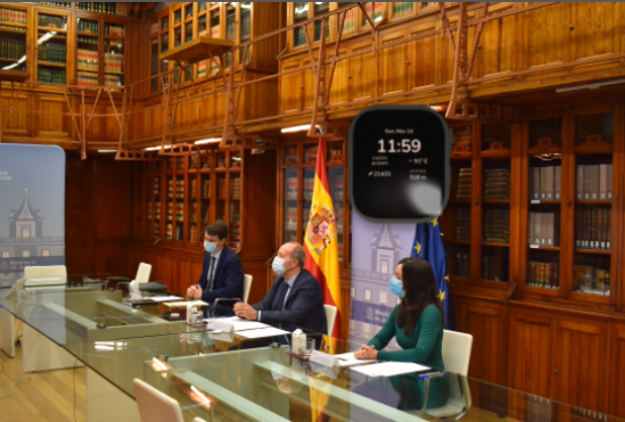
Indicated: 11 h 59 min
